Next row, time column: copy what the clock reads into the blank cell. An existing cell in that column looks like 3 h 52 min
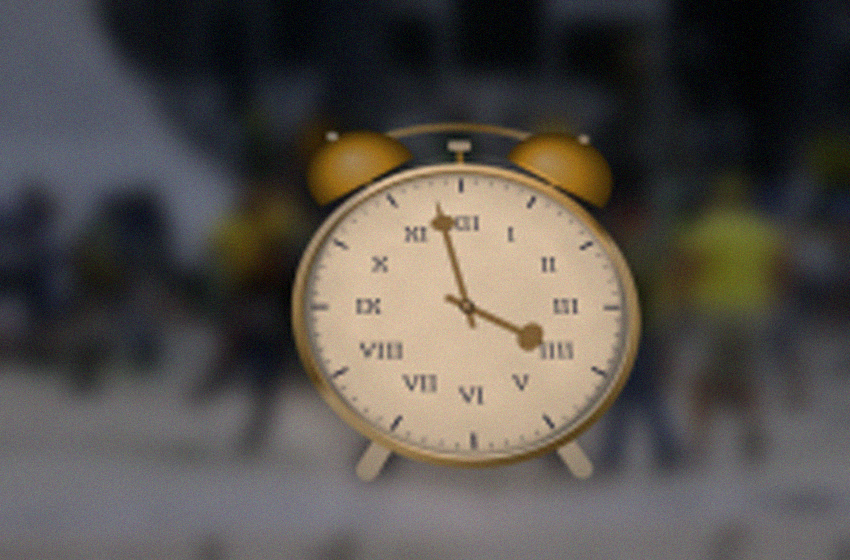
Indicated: 3 h 58 min
